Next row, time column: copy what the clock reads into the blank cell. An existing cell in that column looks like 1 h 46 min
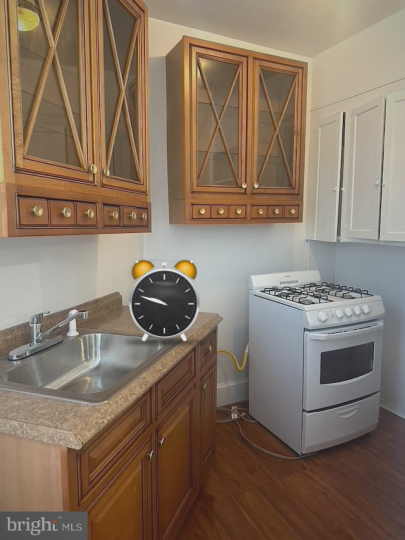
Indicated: 9 h 48 min
